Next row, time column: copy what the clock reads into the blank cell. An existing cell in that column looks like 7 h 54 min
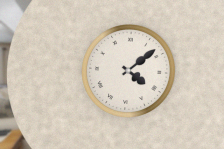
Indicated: 4 h 08 min
